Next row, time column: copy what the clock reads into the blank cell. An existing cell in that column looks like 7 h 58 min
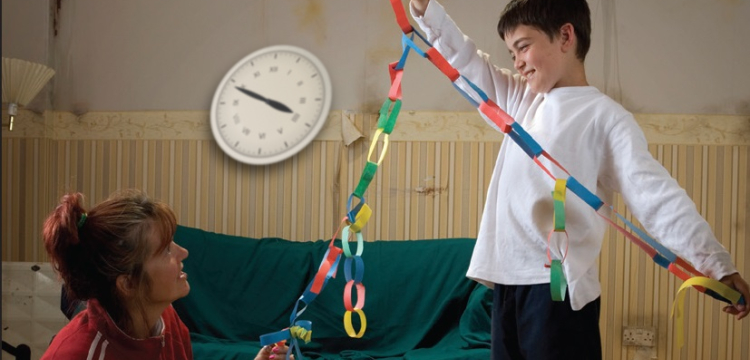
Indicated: 3 h 49 min
